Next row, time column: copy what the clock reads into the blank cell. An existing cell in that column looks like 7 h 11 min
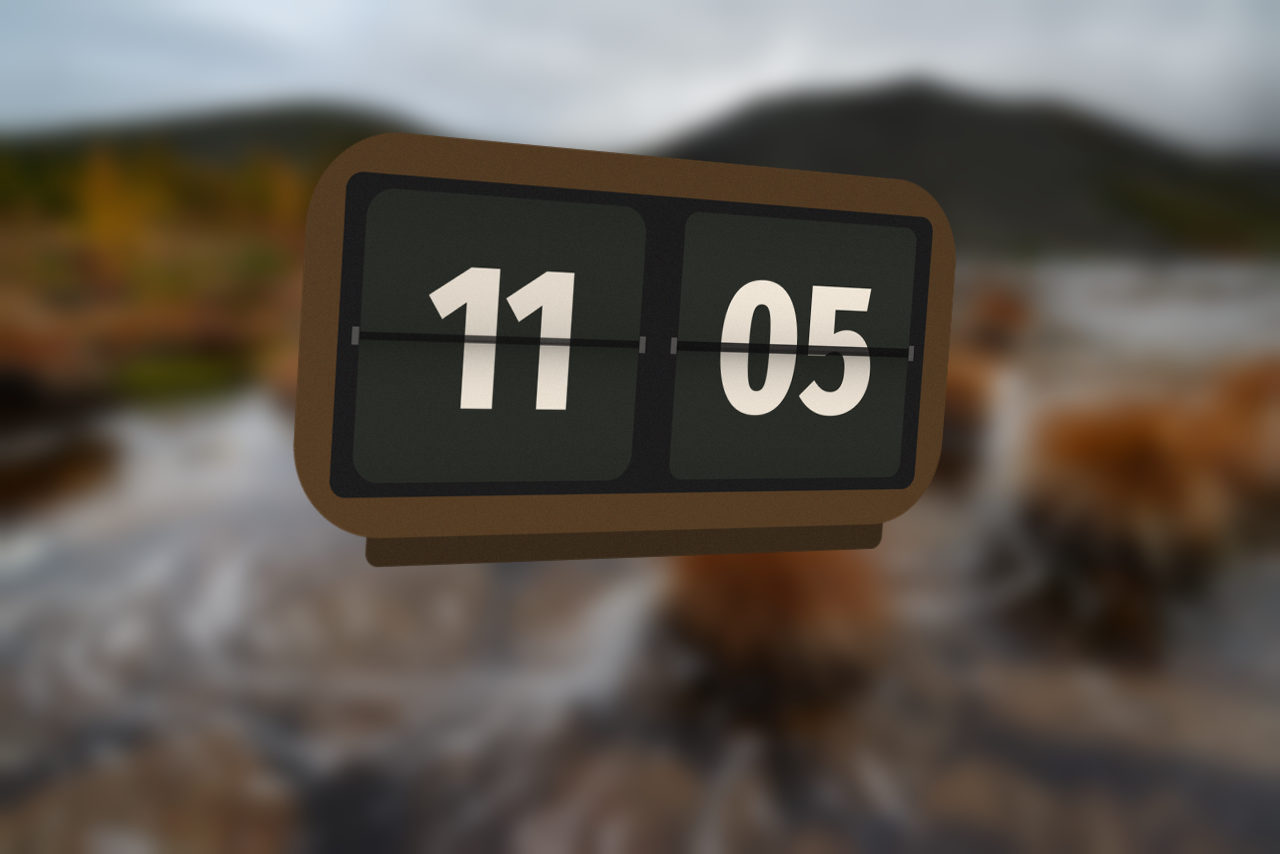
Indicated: 11 h 05 min
